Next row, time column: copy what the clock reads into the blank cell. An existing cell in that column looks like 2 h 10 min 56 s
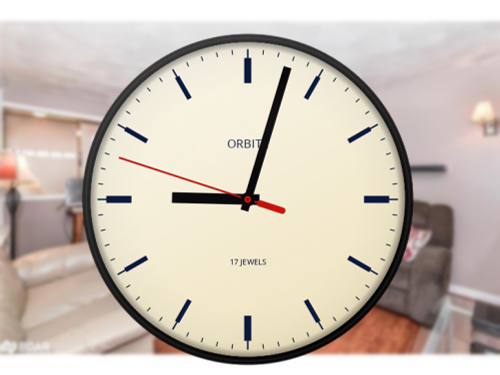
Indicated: 9 h 02 min 48 s
